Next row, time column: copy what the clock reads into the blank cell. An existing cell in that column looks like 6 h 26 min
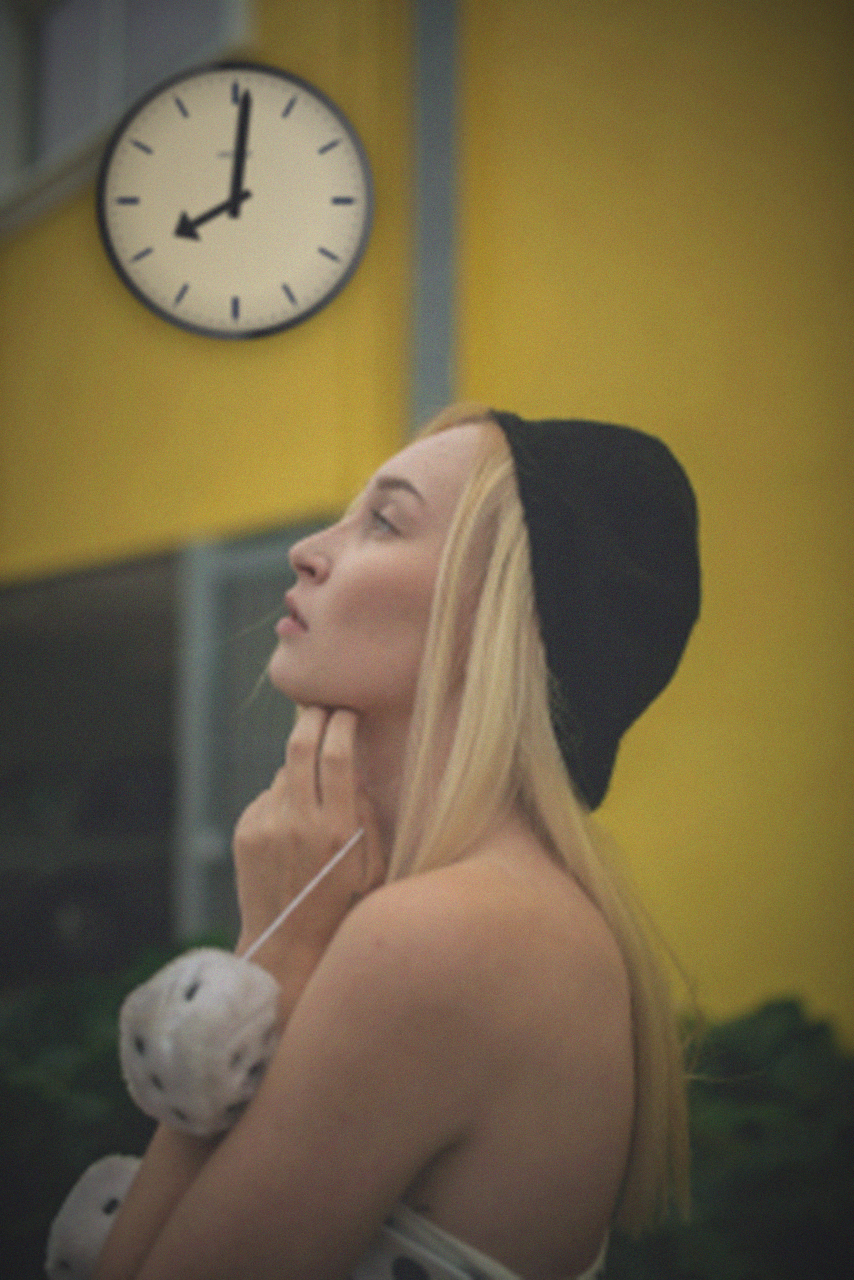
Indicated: 8 h 01 min
